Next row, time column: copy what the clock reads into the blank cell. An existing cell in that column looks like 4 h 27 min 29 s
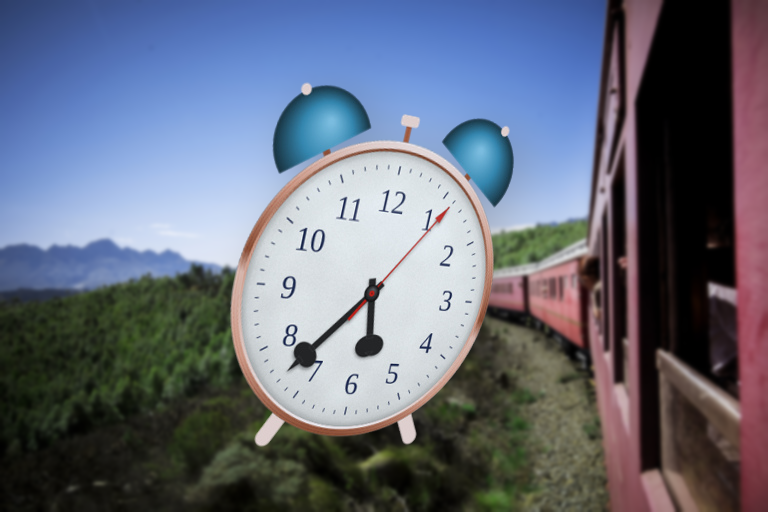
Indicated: 5 h 37 min 06 s
